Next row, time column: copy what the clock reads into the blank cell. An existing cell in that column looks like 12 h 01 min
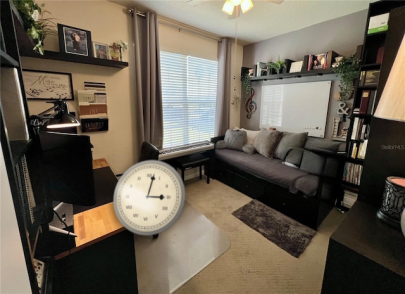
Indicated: 3 h 02 min
